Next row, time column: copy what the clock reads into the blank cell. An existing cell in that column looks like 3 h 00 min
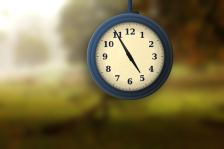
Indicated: 4 h 55 min
